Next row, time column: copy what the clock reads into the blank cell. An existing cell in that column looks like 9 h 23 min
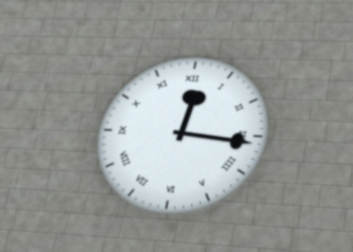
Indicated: 12 h 16 min
